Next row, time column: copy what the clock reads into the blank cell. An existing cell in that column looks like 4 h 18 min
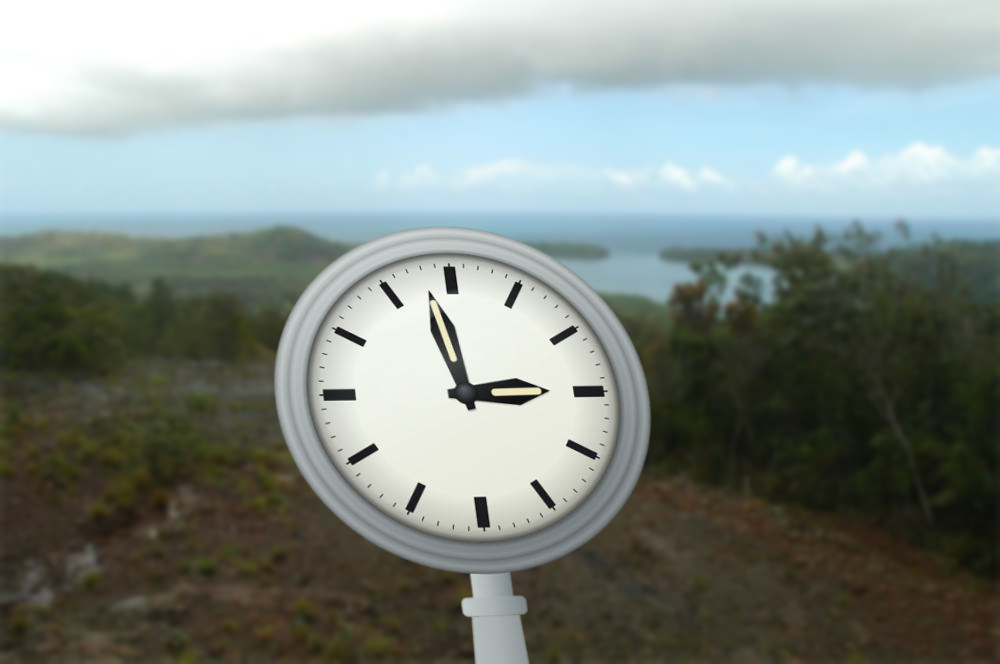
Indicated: 2 h 58 min
